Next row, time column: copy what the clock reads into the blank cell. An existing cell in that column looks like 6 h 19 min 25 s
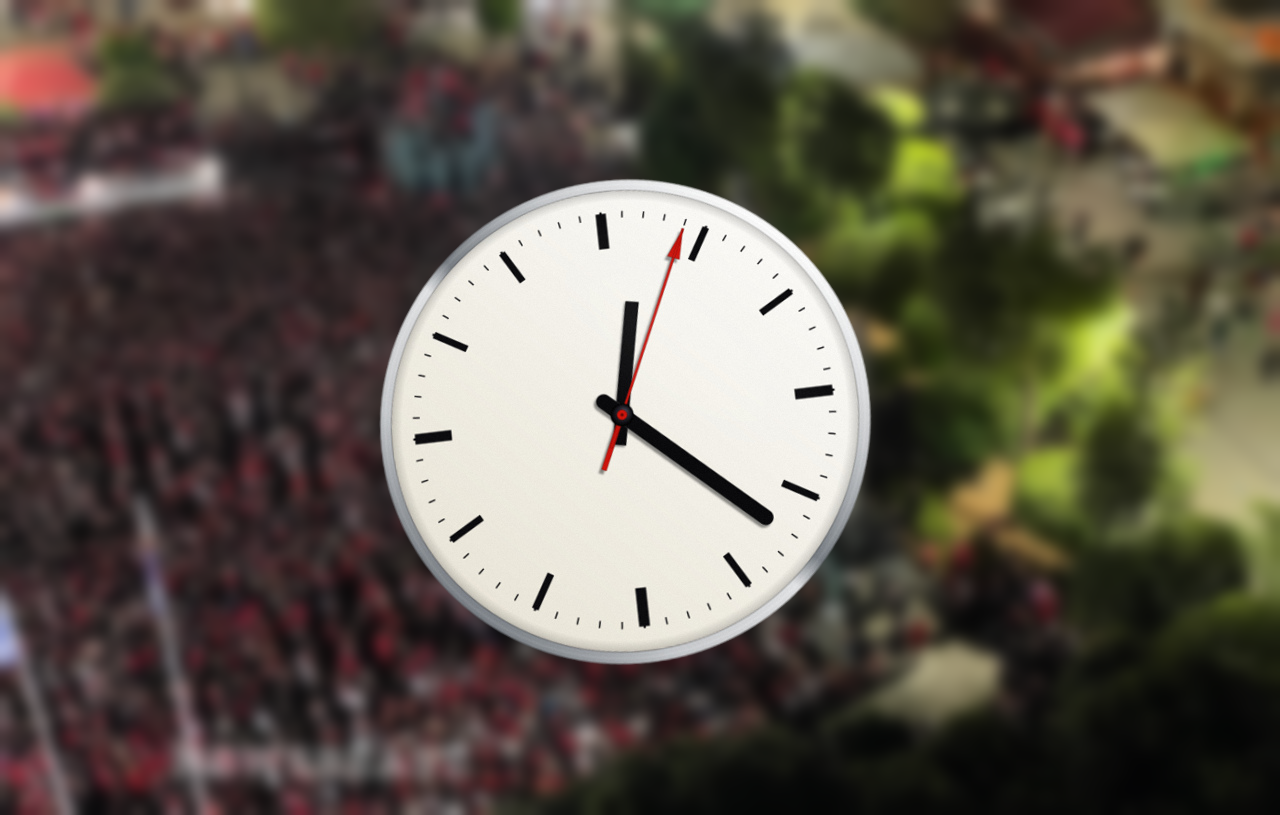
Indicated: 12 h 22 min 04 s
